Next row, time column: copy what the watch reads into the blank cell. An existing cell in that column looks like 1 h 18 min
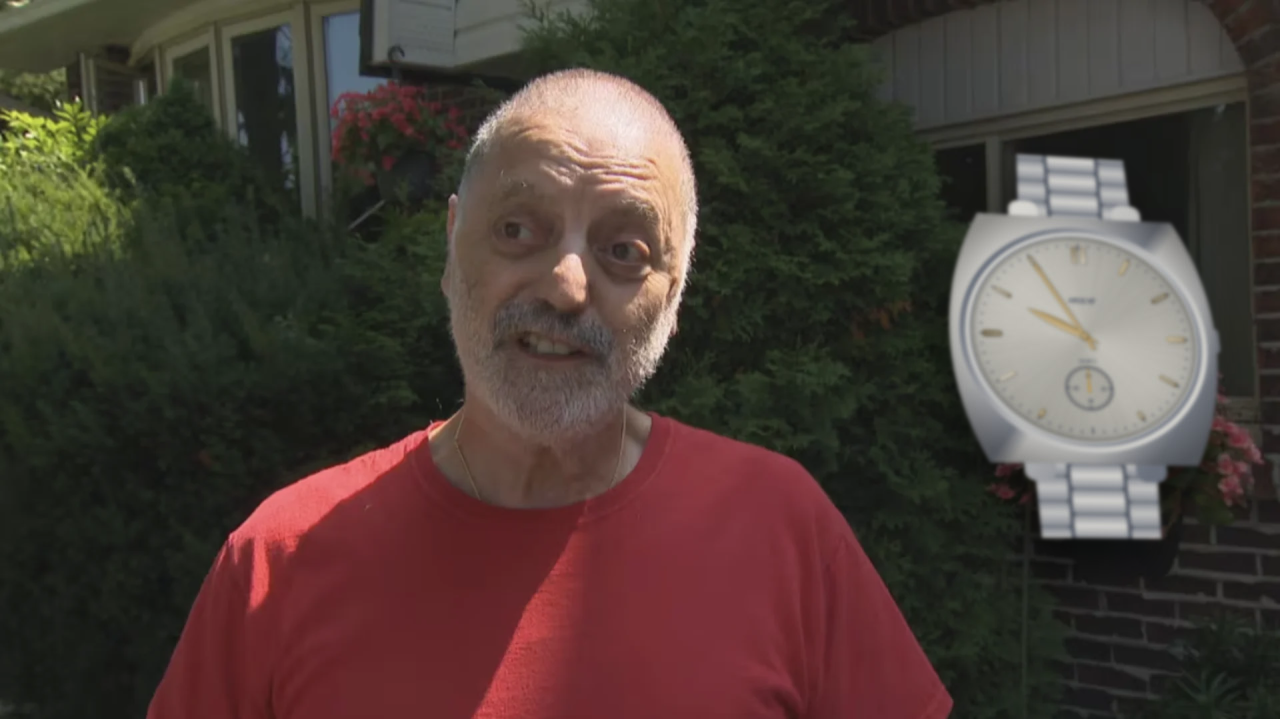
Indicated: 9 h 55 min
